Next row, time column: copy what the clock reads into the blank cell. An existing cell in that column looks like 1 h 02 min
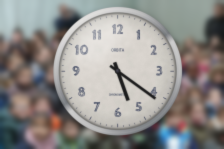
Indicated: 5 h 21 min
